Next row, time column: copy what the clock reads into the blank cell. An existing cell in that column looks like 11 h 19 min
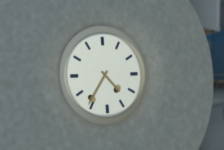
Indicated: 4 h 36 min
